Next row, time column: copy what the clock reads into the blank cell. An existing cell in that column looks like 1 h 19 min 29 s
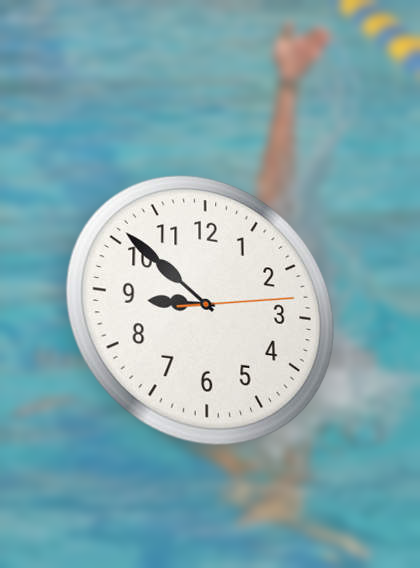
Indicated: 8 h 51 min 13 s
